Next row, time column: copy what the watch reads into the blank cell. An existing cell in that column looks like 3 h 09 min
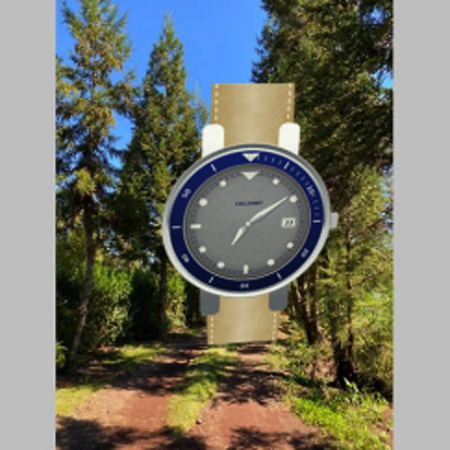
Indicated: 7 h 09 min
